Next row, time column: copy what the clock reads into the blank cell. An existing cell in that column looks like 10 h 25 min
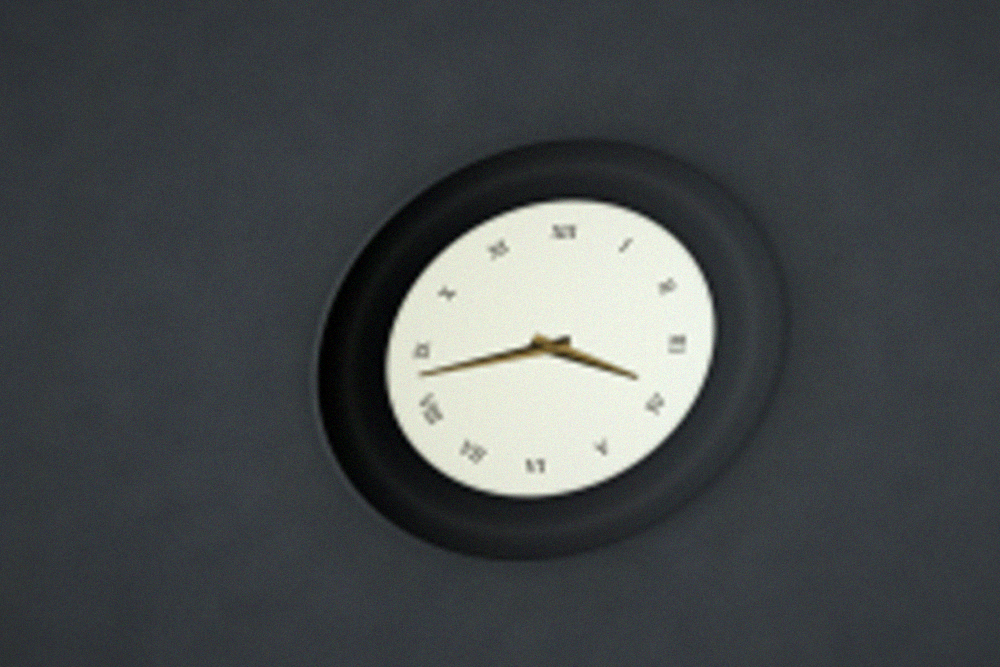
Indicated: 3 h 43 min
